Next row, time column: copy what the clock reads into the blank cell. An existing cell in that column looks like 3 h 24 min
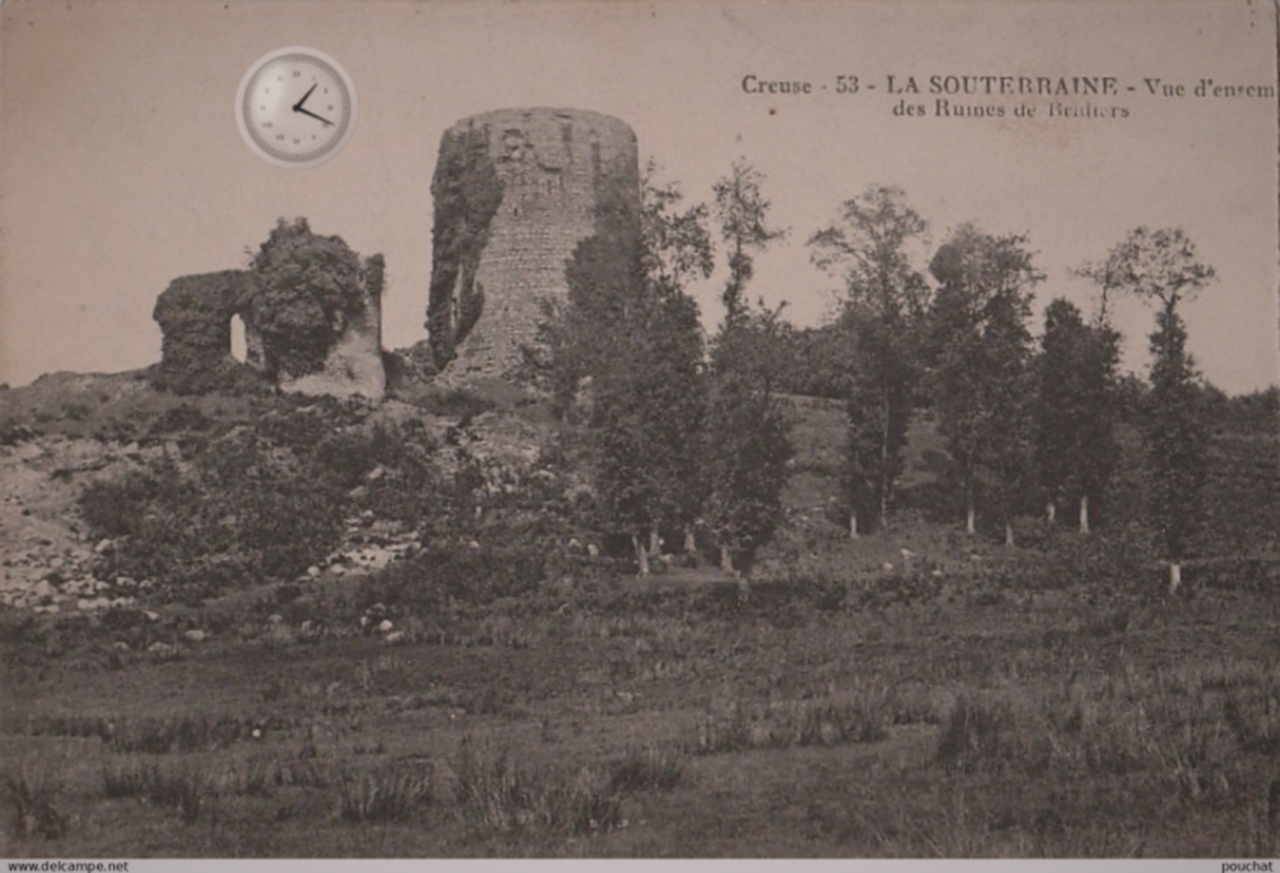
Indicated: 1 h 19 min
